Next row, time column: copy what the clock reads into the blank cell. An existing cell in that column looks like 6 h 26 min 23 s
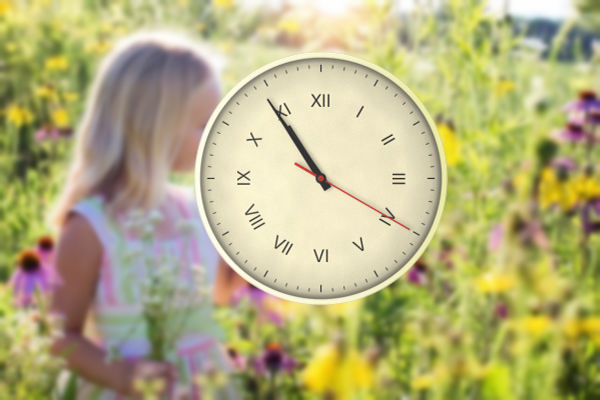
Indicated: 10 h 54 min 20 s
